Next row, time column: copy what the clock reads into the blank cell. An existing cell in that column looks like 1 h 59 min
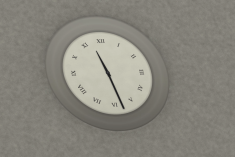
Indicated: 11 h 28 min
